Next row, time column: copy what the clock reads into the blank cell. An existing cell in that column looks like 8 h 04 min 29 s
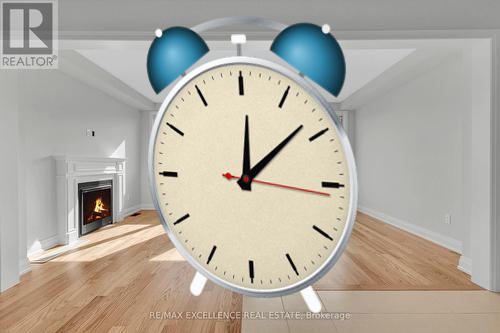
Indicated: 12 h 08 min 16 s
